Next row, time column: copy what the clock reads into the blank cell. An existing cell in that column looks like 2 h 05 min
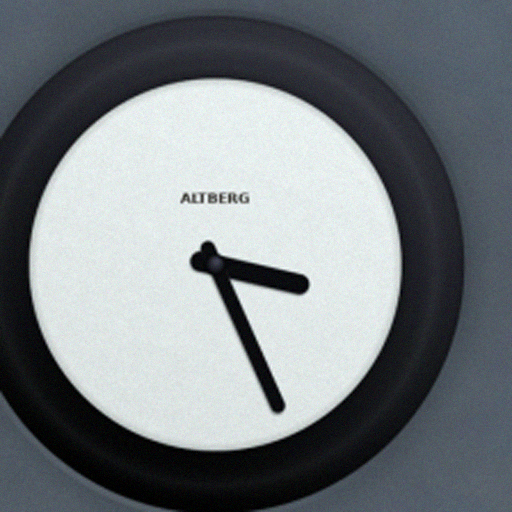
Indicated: 3 h 26 min
